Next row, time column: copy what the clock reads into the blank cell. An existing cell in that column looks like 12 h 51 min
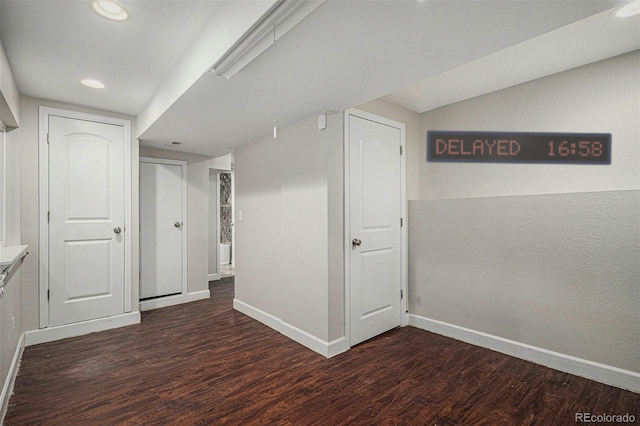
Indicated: 16 h 58 min
